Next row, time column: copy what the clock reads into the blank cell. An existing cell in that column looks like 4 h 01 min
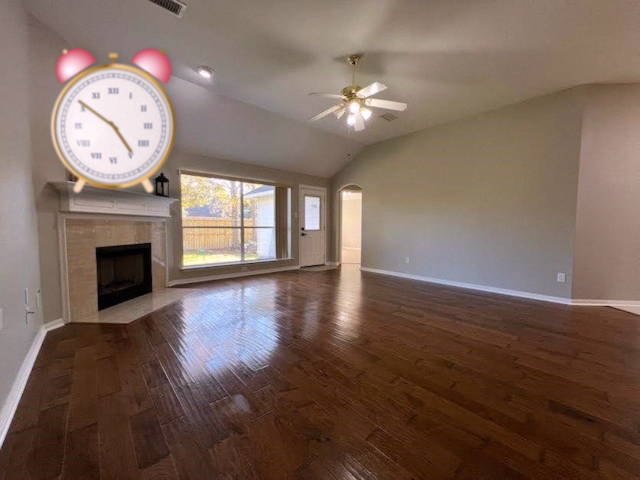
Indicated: 4 h 51 min
